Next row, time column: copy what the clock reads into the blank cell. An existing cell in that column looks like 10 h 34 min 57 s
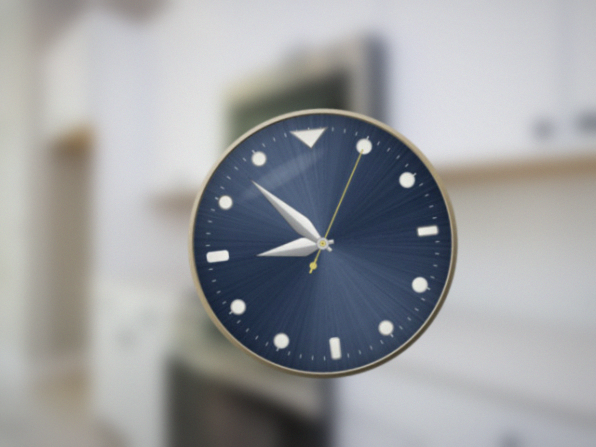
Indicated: 8 h 53 min 05 s
